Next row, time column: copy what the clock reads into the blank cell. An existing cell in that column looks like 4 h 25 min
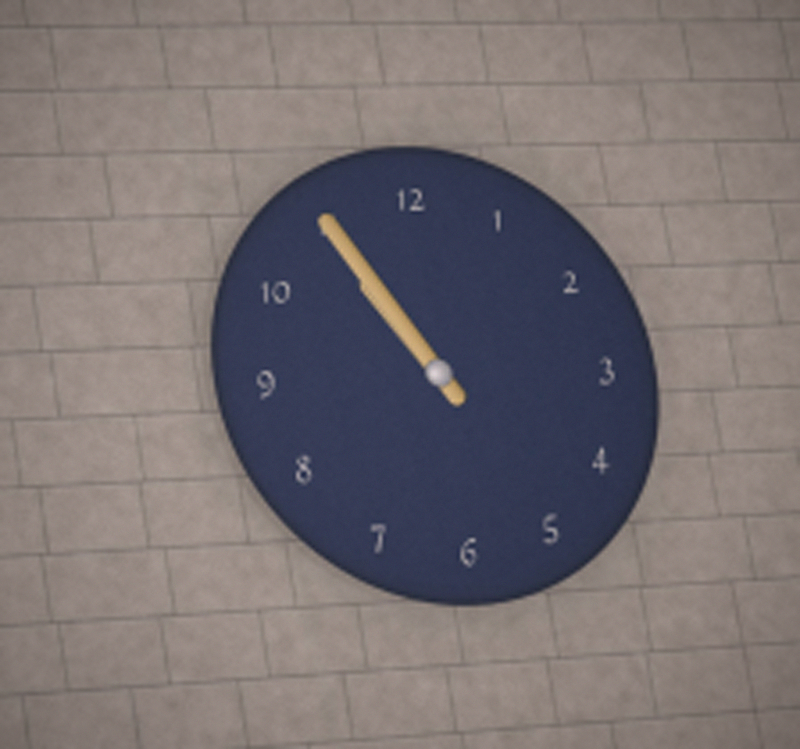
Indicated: 10 h 55 min
